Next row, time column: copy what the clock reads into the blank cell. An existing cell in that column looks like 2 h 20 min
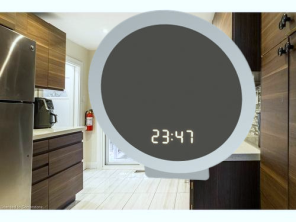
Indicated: 23 h 47 min
